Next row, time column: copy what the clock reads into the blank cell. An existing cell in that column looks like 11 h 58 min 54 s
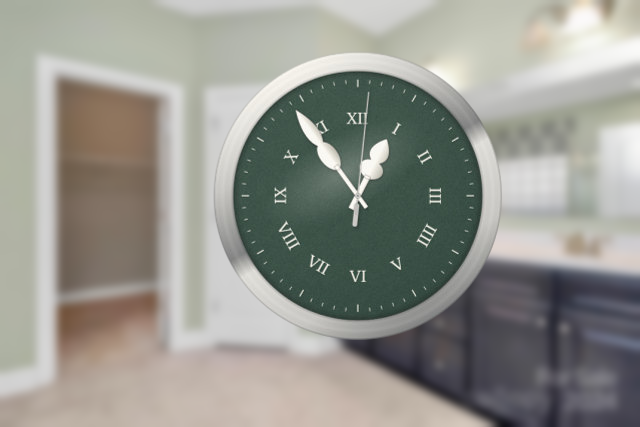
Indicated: 12 h 54 min 01 s
